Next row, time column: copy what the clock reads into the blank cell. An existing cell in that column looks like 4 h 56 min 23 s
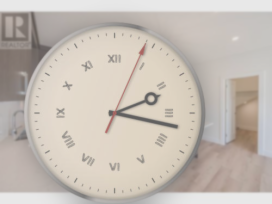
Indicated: 2 h 17 min 04 s
